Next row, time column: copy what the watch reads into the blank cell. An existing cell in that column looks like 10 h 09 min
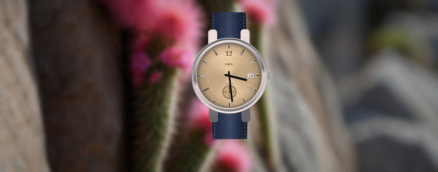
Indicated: 3 h 29 min
